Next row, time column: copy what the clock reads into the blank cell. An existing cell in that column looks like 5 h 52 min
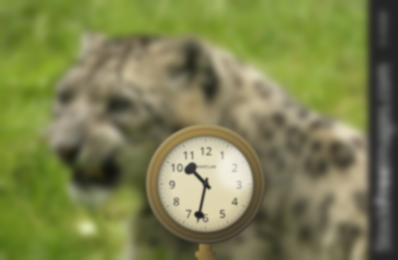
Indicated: 10 h 32 min
